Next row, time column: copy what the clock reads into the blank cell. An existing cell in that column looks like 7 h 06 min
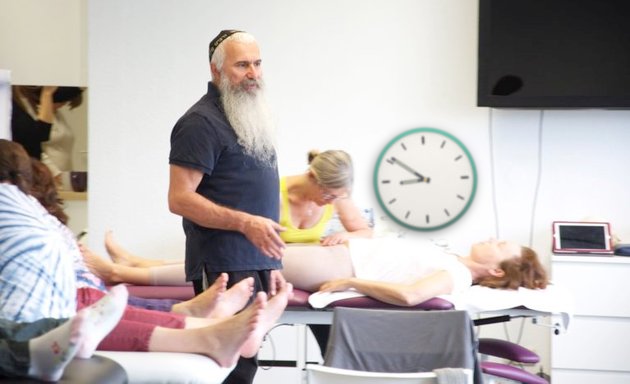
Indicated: 8 h 51 min
